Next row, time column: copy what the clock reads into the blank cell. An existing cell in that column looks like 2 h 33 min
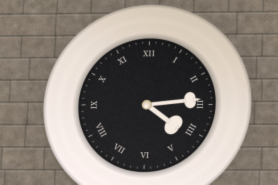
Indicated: 4 h 14 min
